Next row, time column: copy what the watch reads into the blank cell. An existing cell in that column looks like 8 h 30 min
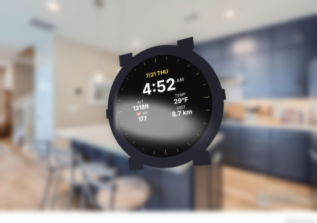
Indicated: 4 h 52 min
